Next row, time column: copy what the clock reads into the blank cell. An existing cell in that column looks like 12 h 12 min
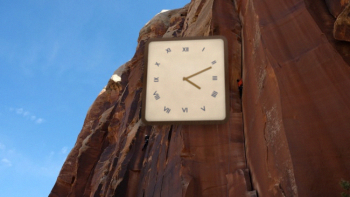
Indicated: 4 h 11 min
